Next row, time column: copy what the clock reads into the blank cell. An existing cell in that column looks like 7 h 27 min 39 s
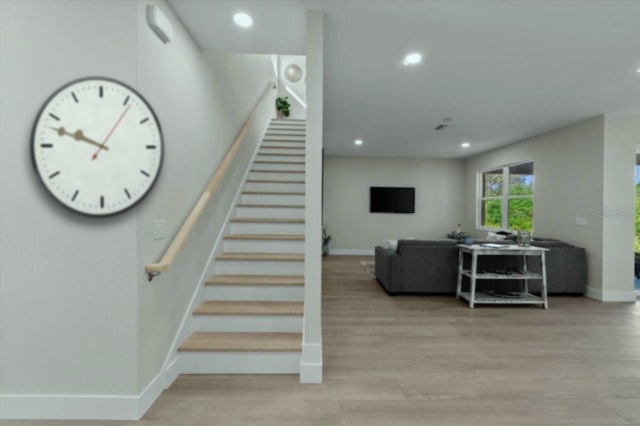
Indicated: 9 h 48 min 06 s
